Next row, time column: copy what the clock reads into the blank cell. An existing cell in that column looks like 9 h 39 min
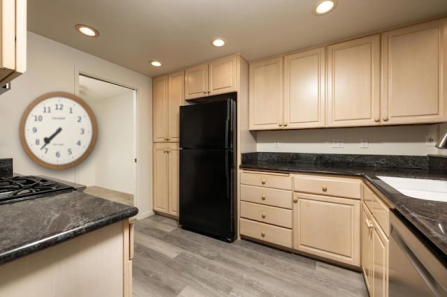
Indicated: 7 h 37 min
